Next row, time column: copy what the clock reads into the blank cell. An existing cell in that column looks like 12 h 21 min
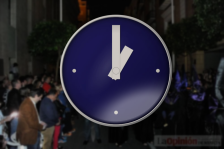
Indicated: 1 h 00 min
